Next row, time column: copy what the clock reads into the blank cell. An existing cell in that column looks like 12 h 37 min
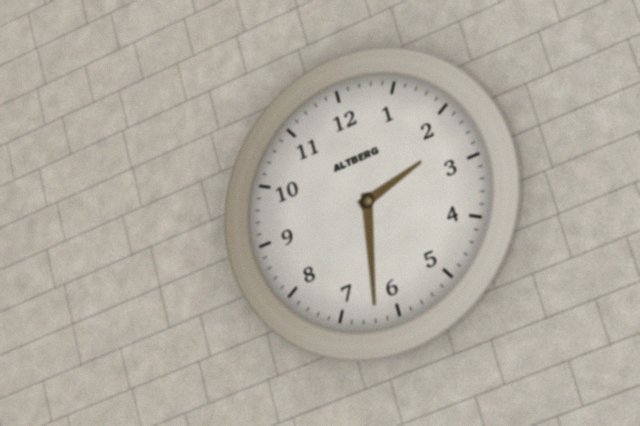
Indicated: 2 h 32 min
